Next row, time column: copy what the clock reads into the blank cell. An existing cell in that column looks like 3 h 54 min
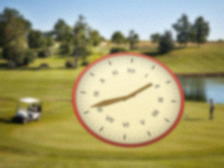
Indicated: 1 h 41 min
